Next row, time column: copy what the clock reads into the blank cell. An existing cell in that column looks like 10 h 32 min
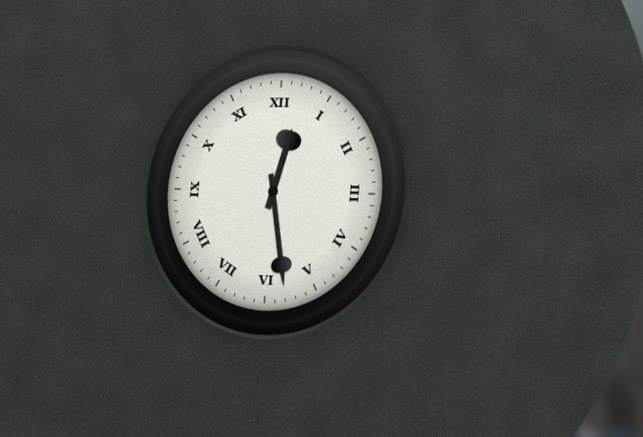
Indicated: 12 h 28 min
